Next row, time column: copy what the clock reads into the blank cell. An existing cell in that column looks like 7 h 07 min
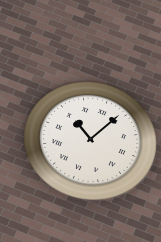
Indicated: 10 h 04 min
